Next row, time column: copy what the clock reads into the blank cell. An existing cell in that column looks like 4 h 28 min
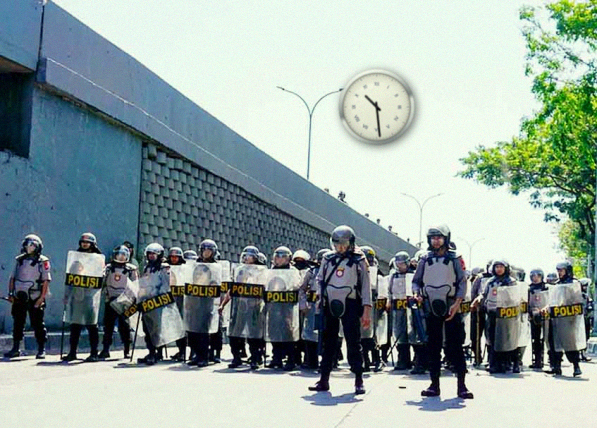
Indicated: 10 h 29 min
